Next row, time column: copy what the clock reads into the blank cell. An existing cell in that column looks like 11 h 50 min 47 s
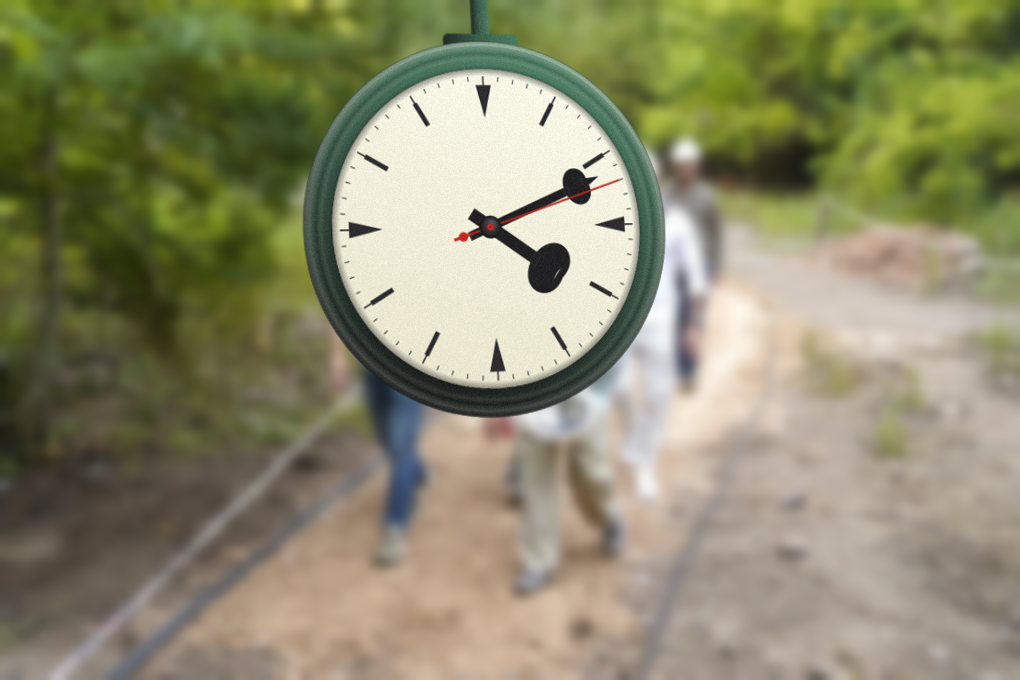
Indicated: 4 h 11 min 12 s
